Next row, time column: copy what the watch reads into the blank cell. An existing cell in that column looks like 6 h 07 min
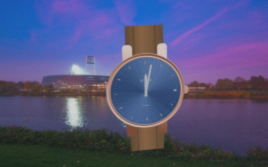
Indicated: 12 h 02 min
